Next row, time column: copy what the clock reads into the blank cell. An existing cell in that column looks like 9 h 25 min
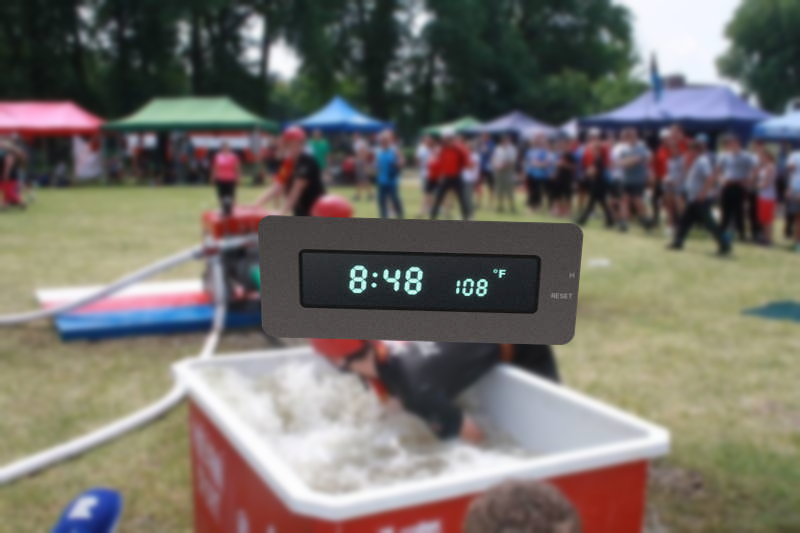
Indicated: 8 h 48 min
